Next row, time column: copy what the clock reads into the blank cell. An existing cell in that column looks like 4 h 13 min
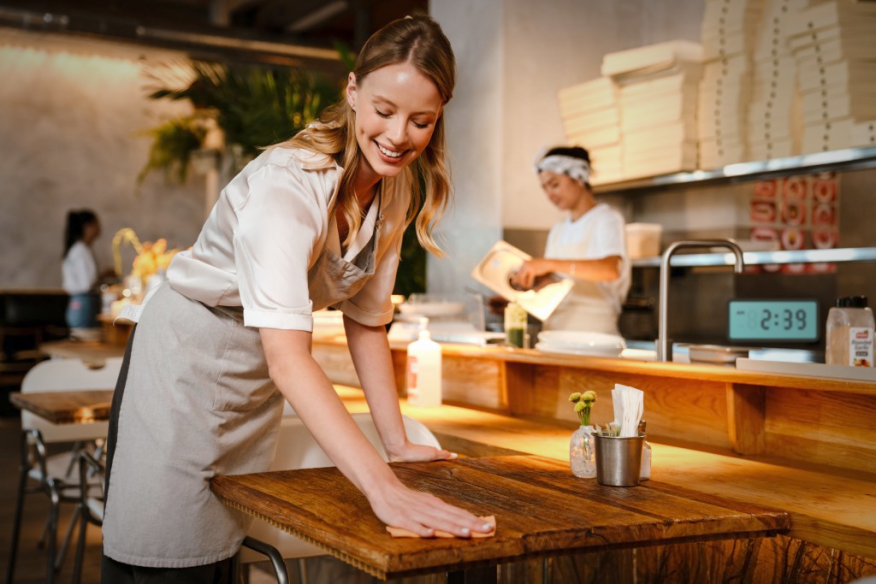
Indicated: 2 h 39 min
